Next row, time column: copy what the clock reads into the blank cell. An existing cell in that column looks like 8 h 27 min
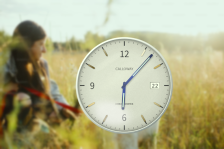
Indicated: 6 h 07 min
